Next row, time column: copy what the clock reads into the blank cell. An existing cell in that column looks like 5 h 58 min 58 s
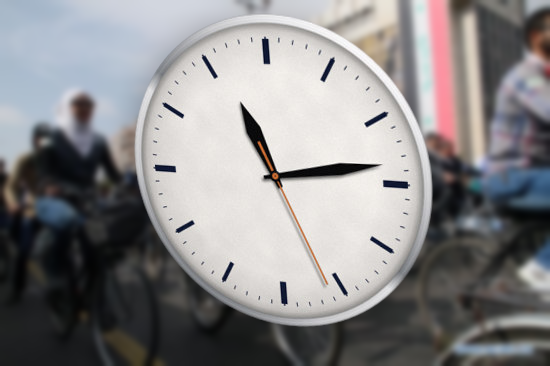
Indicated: 11 h 13 min 26 s
